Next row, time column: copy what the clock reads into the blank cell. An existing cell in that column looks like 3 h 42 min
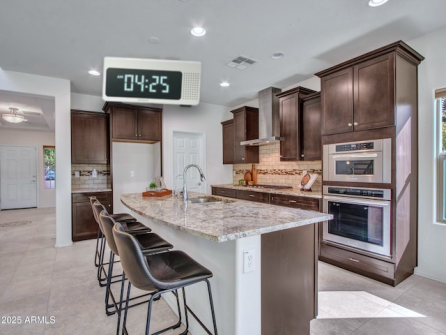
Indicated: 4 h 25 min
